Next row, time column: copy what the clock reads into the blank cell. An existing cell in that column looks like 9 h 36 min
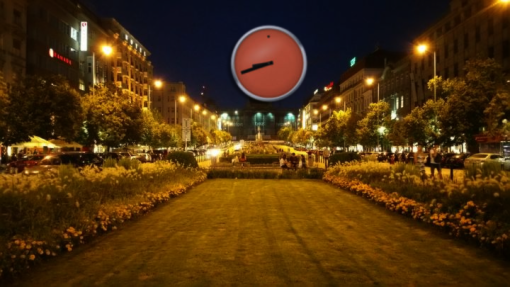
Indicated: 8 h 42 min
